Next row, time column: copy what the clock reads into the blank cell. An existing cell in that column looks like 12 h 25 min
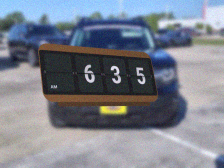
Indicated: 6 h 35 min
